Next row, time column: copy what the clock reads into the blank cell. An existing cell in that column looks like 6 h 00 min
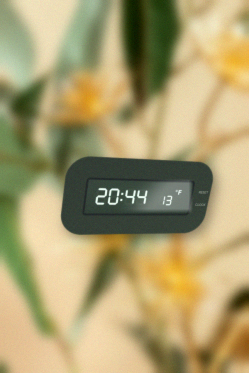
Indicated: 20 h 44 min
